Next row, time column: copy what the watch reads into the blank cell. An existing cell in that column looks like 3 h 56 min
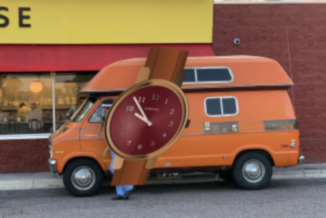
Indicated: 9 h 53 min
